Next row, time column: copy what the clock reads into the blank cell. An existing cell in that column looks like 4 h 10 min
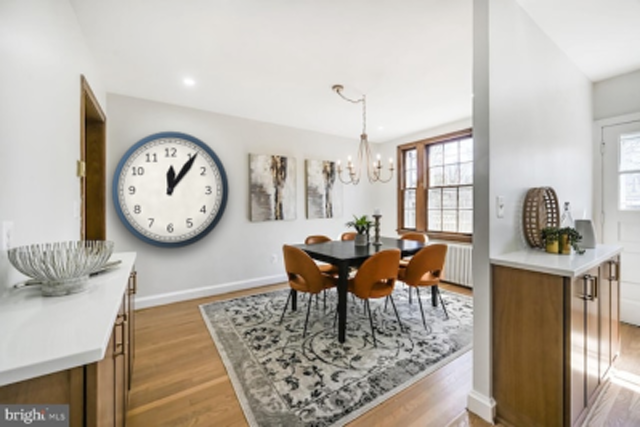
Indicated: 12 h 06 min
